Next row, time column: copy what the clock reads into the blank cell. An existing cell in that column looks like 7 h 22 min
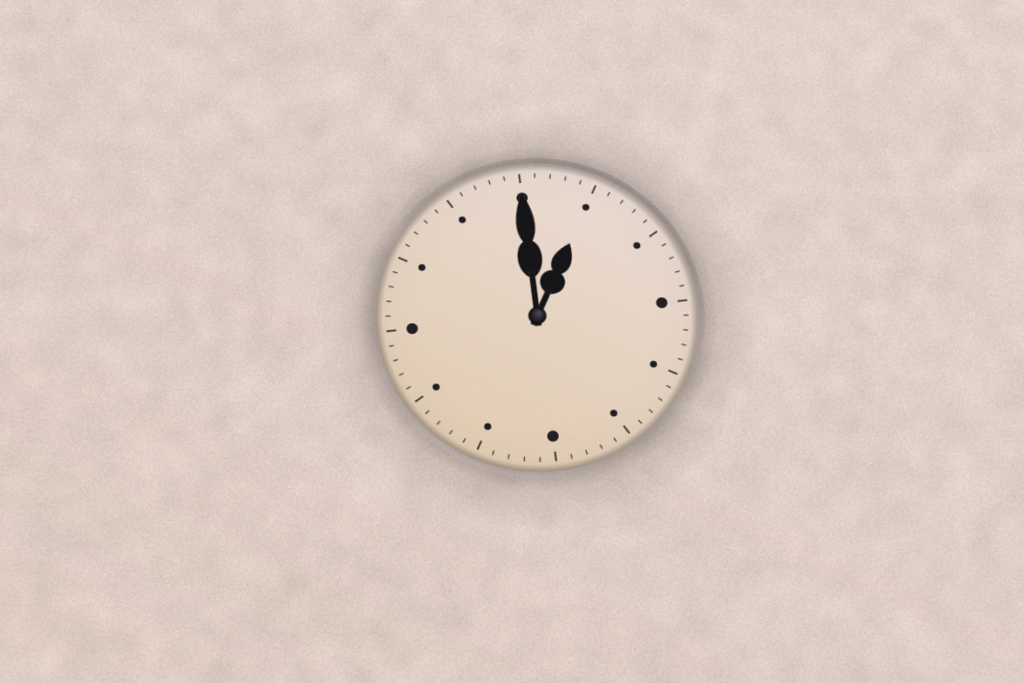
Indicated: 1 h 00 min
